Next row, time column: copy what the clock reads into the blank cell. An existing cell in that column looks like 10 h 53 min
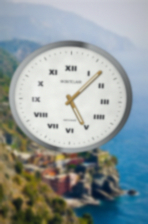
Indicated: 5 h 07 min
